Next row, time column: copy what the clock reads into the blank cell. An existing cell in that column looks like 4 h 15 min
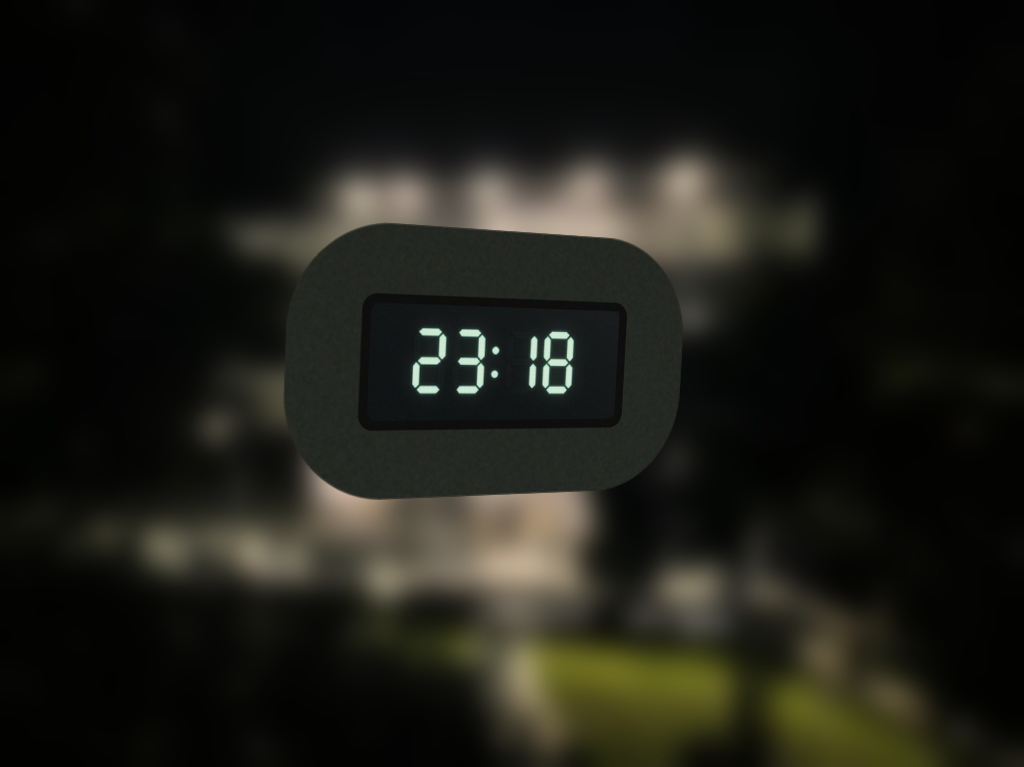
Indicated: 23 h 18 min
